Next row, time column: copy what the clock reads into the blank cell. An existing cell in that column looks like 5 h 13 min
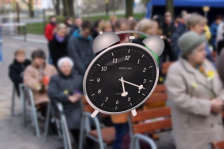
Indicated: 5 h 18 min
